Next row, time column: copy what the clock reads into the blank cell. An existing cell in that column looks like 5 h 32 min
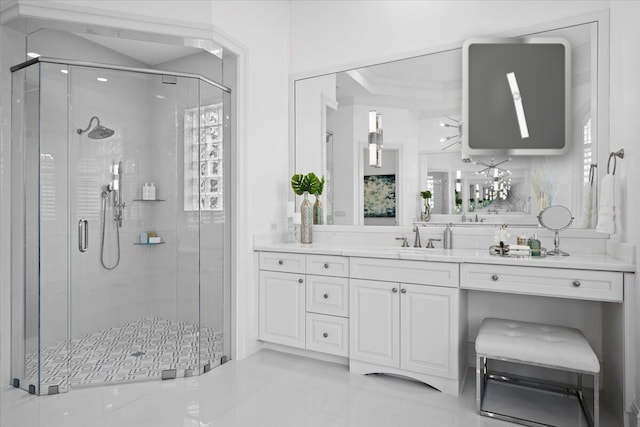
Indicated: 11 h 28 min
